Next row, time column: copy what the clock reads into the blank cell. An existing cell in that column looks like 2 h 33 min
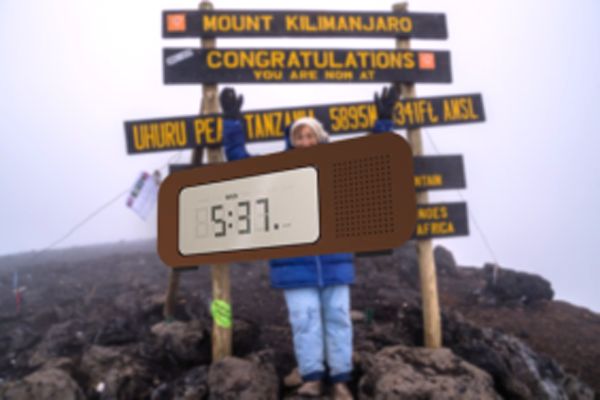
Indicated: 5 h 37 min
